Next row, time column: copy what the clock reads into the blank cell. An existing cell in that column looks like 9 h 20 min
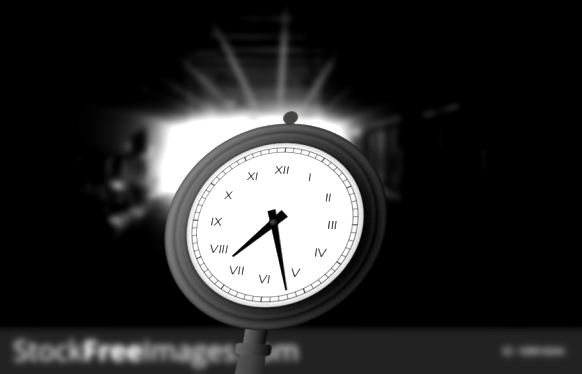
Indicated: 7 h 27 min
